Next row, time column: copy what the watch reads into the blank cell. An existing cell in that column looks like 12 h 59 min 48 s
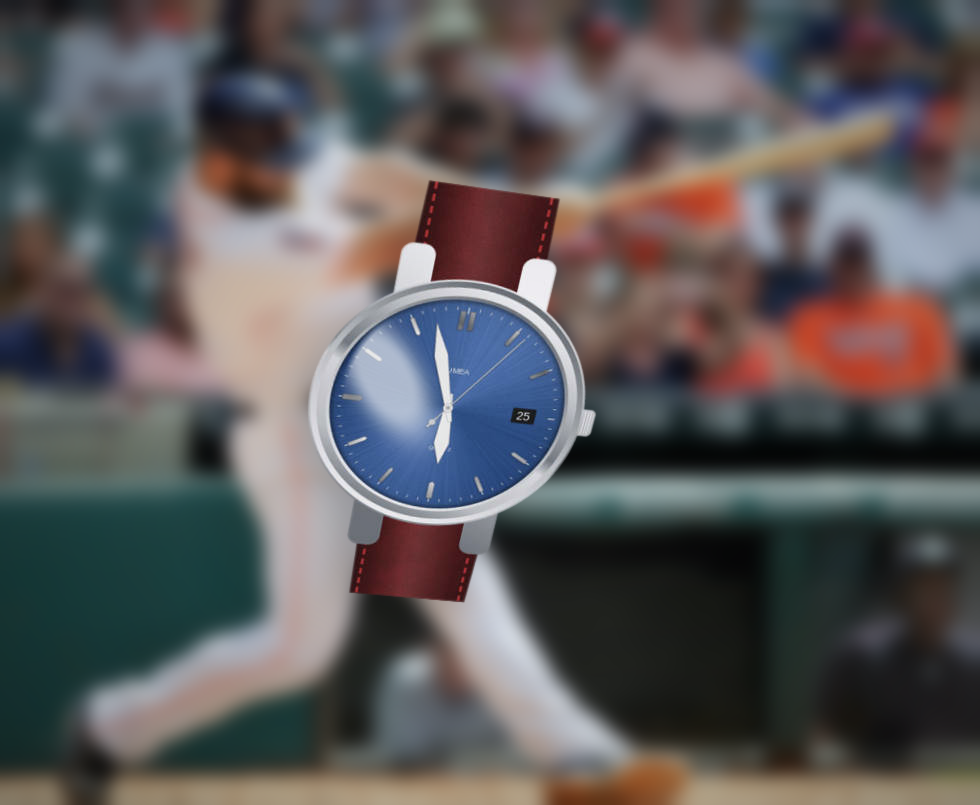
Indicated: 5 h 57 min 06 s
